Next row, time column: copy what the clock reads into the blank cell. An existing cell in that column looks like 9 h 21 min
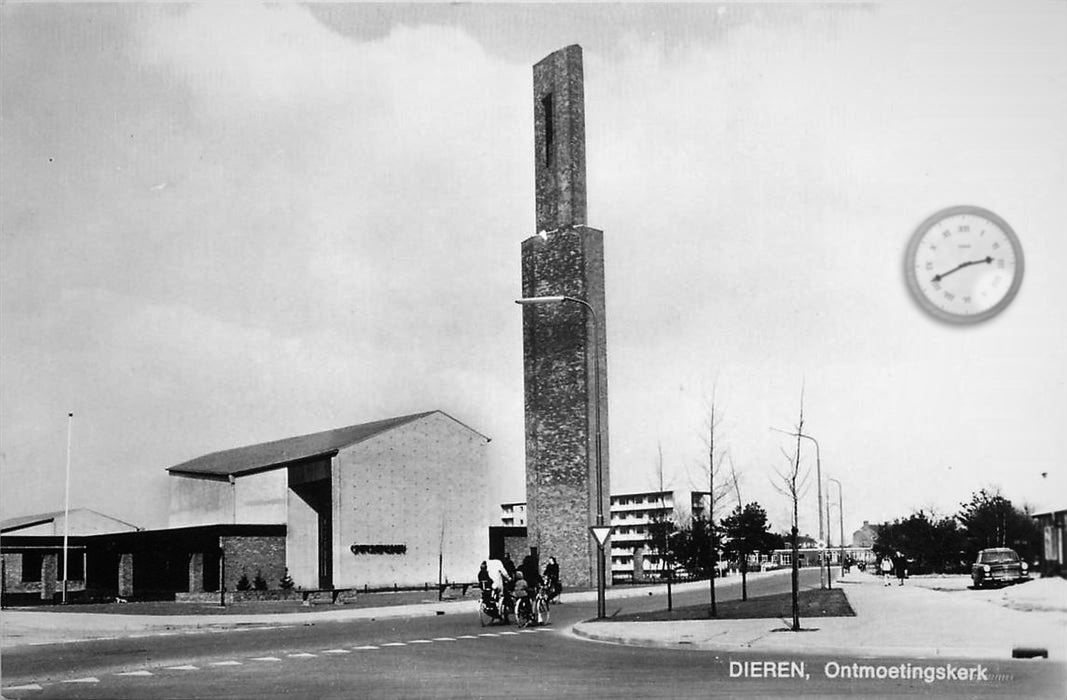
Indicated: 2 h 41 min
